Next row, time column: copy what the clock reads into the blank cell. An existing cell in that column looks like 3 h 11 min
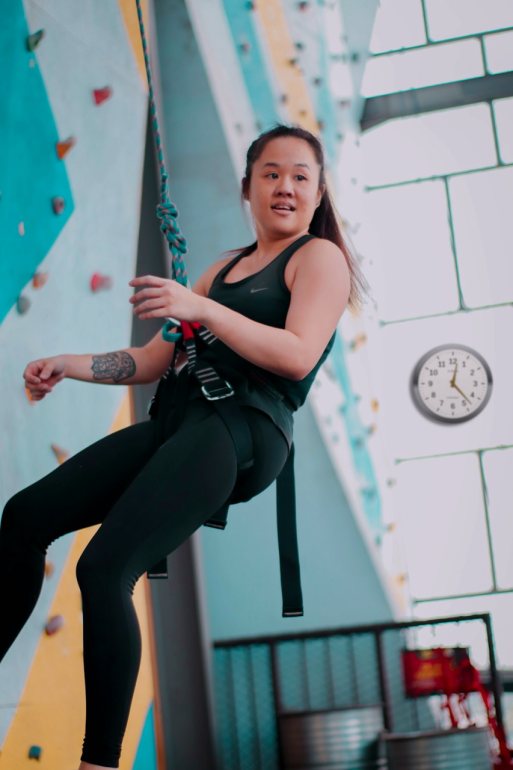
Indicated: 12 h 23 min
